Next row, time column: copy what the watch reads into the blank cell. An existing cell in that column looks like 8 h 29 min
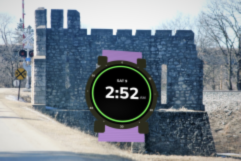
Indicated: 2 h 52 min
